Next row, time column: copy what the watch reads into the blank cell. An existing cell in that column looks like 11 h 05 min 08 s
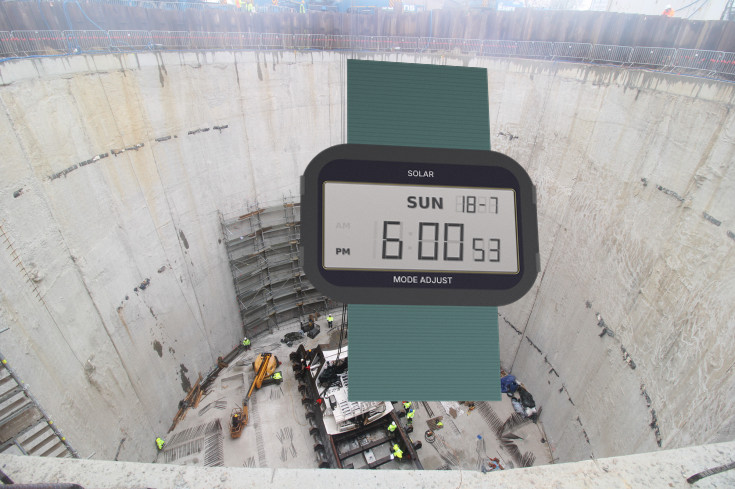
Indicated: 6 h 00 min 53 s
